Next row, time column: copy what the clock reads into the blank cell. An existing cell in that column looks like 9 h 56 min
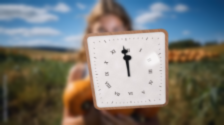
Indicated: 11 h 59 min
